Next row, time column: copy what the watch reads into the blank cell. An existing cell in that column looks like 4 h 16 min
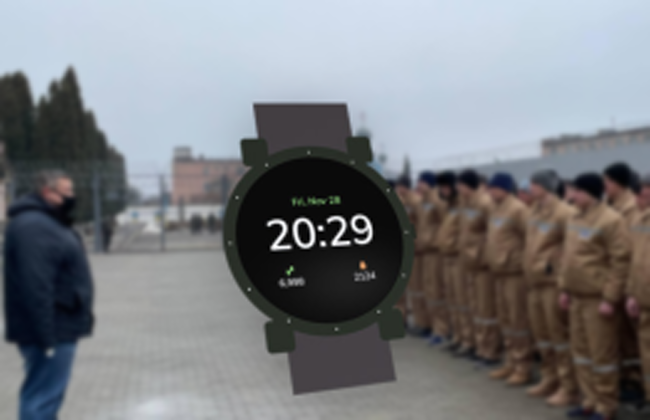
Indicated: 20 h 29 min
